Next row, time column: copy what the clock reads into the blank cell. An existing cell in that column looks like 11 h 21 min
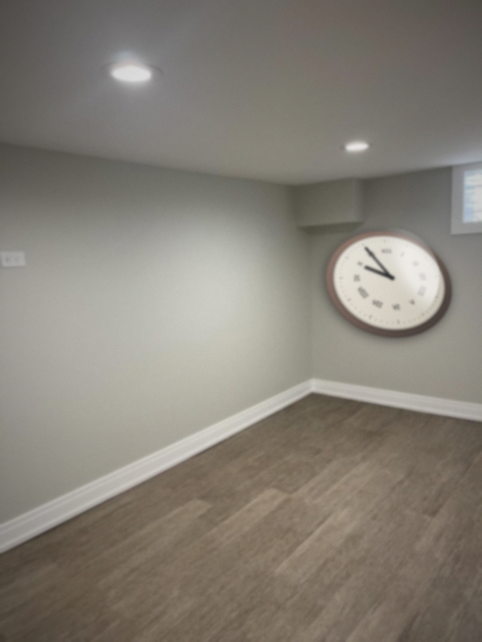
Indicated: 9 h 55 min
